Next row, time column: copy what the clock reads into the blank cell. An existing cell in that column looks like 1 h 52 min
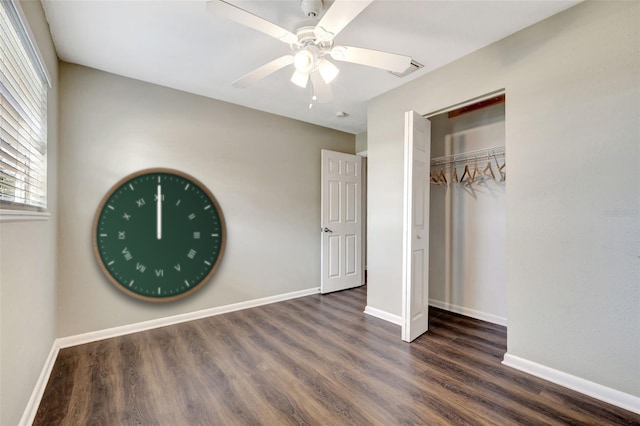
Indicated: 12 h 00 min
